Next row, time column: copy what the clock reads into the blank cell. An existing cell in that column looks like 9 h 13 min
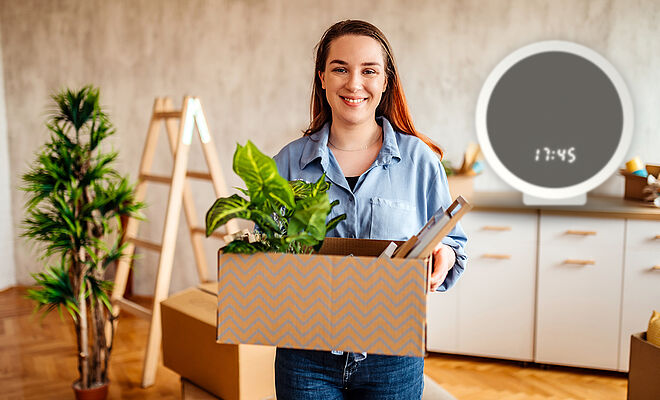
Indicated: 17 h 45 min
